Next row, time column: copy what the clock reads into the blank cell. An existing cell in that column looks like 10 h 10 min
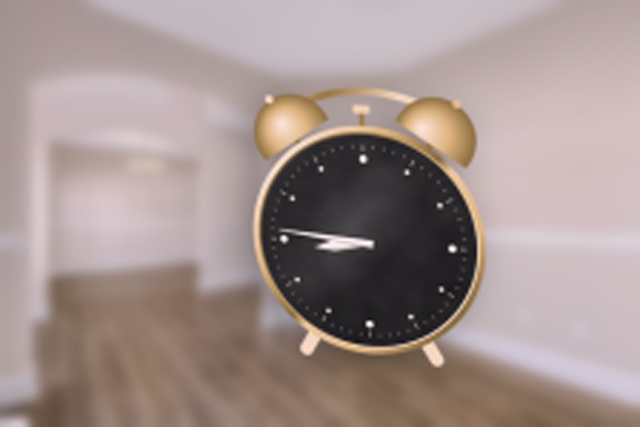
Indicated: 8 h 46 min
